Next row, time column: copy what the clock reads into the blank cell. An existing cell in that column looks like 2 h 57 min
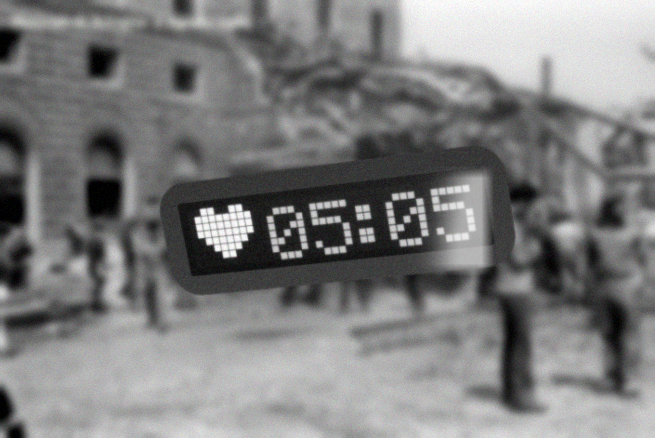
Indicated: 5 h 05 min
